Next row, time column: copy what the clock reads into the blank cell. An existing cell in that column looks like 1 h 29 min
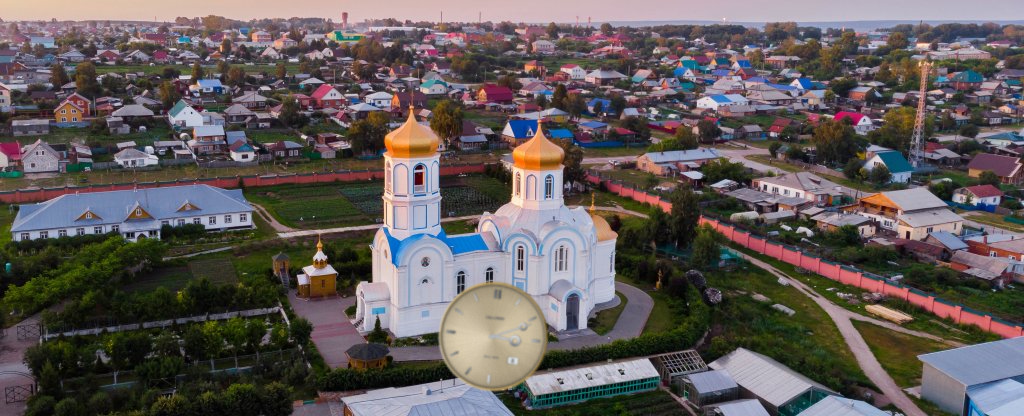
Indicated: 3 h 11 min
